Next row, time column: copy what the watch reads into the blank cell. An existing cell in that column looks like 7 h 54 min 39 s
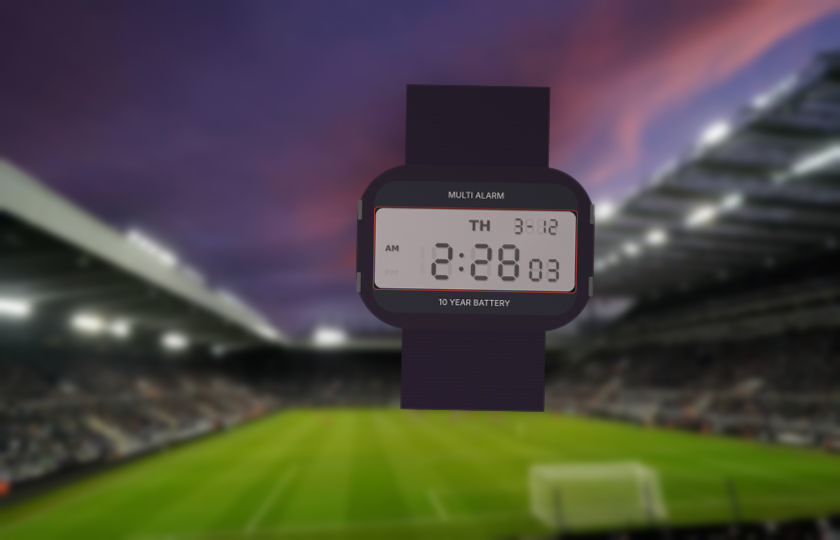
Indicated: 2 h 28 min 03 s
